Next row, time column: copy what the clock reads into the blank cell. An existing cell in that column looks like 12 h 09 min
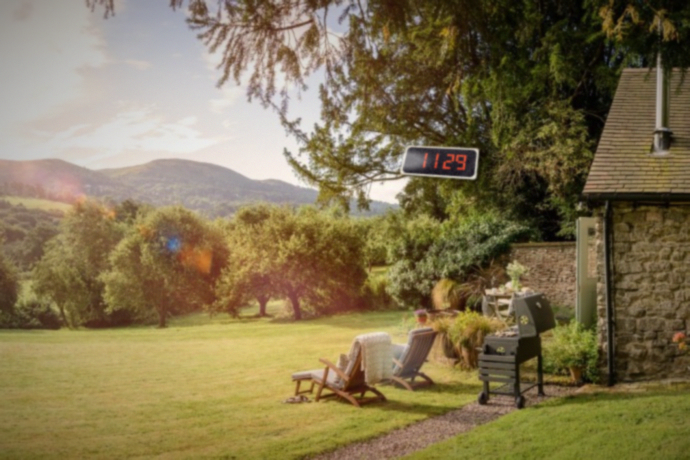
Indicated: 11 h 29 min
